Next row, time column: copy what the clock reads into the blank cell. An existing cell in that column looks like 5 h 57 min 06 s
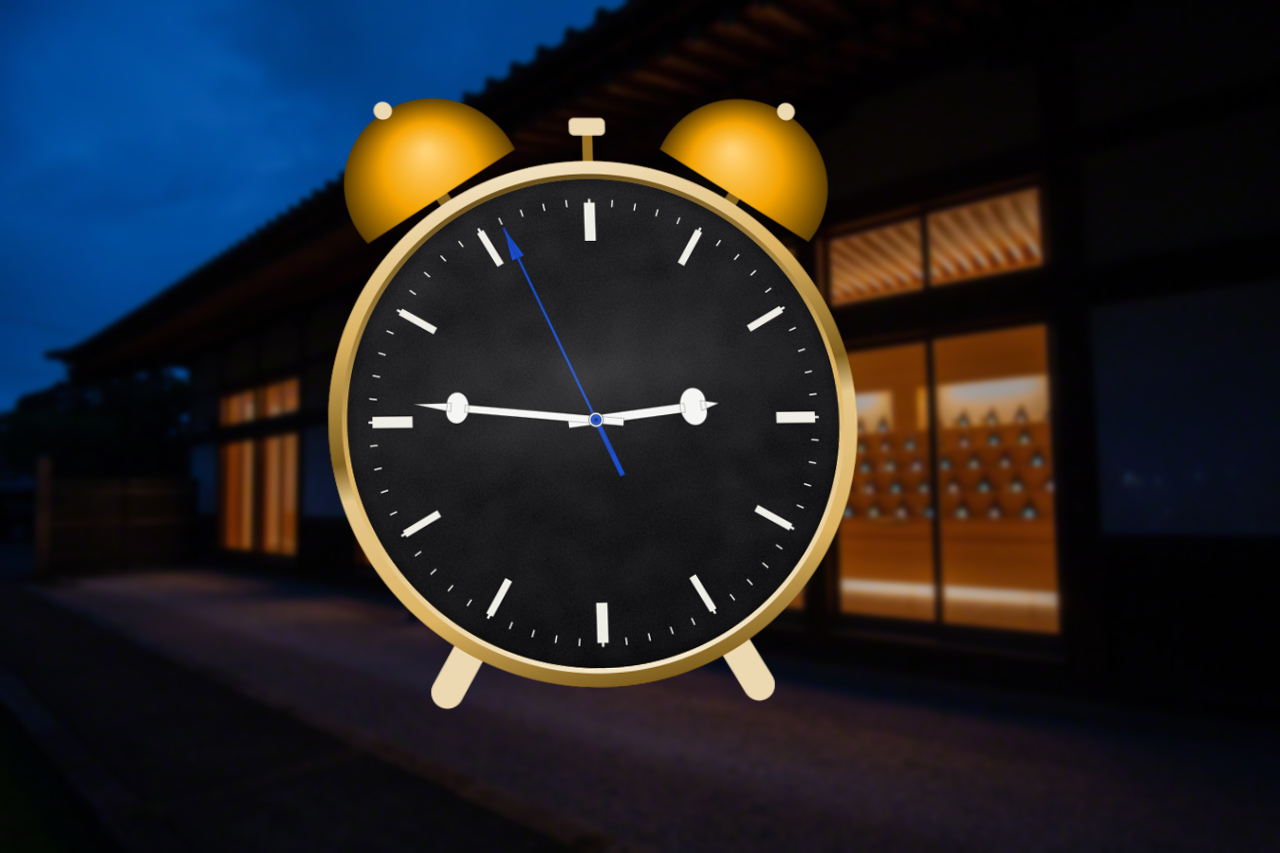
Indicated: 2 h 45 min 56 s
